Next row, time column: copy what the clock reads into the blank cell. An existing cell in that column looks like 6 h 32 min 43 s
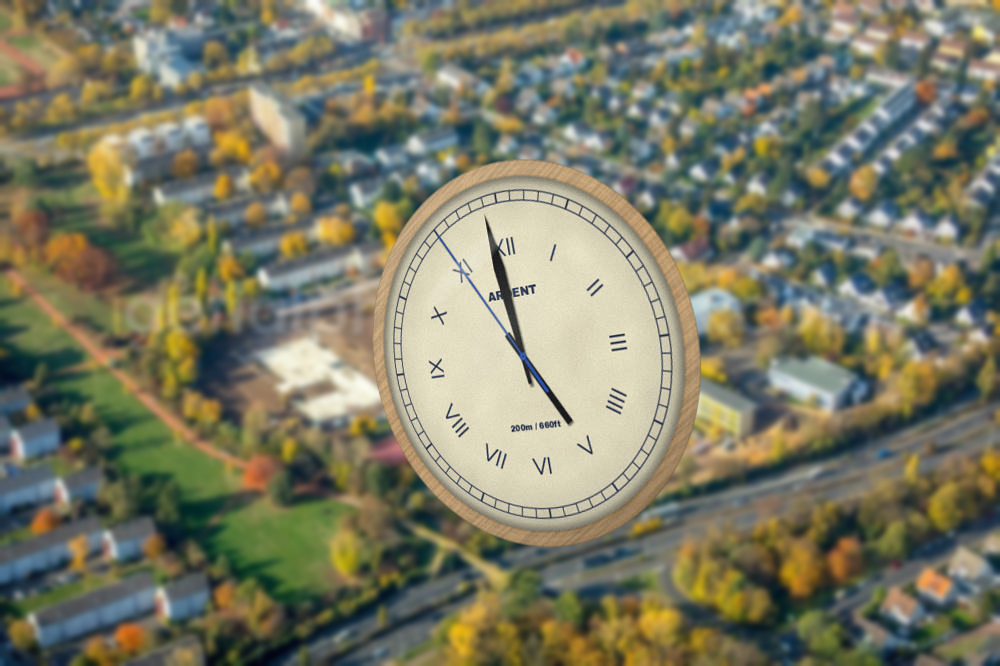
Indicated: 4 h 58 min 55 s
